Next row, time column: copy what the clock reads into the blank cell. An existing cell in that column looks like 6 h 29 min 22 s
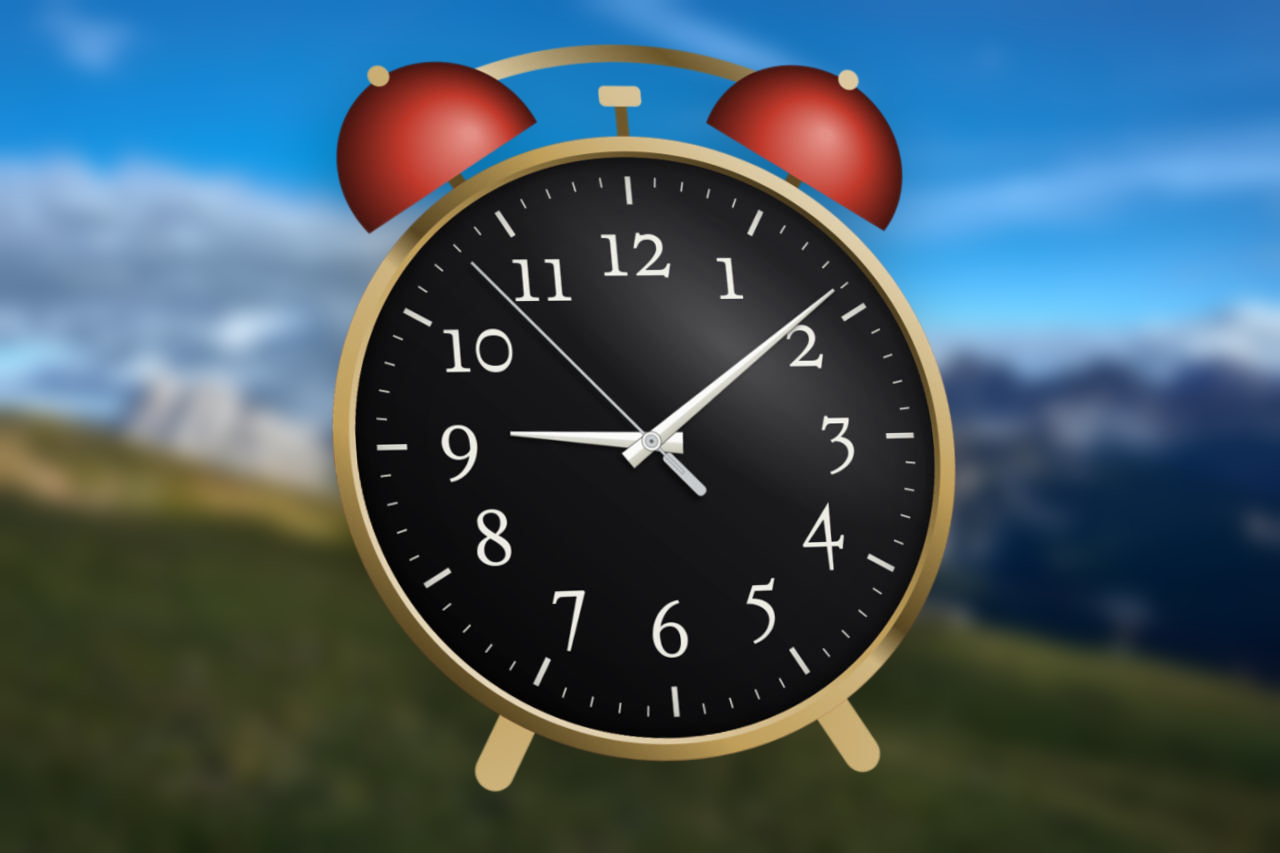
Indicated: 9 h 08 min 53 s
